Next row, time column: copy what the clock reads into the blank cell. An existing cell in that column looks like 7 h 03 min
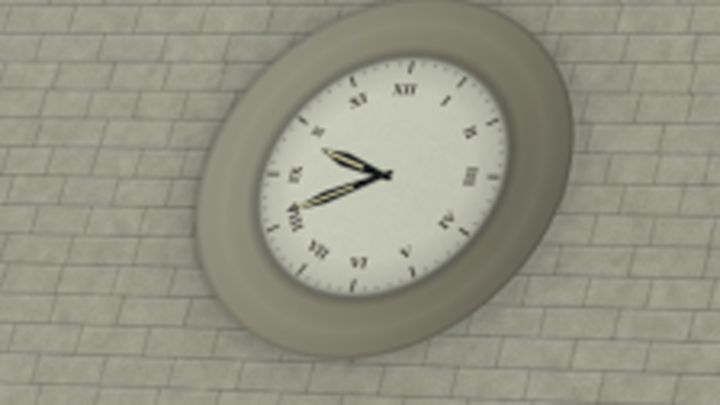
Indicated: 9 h 41 min
